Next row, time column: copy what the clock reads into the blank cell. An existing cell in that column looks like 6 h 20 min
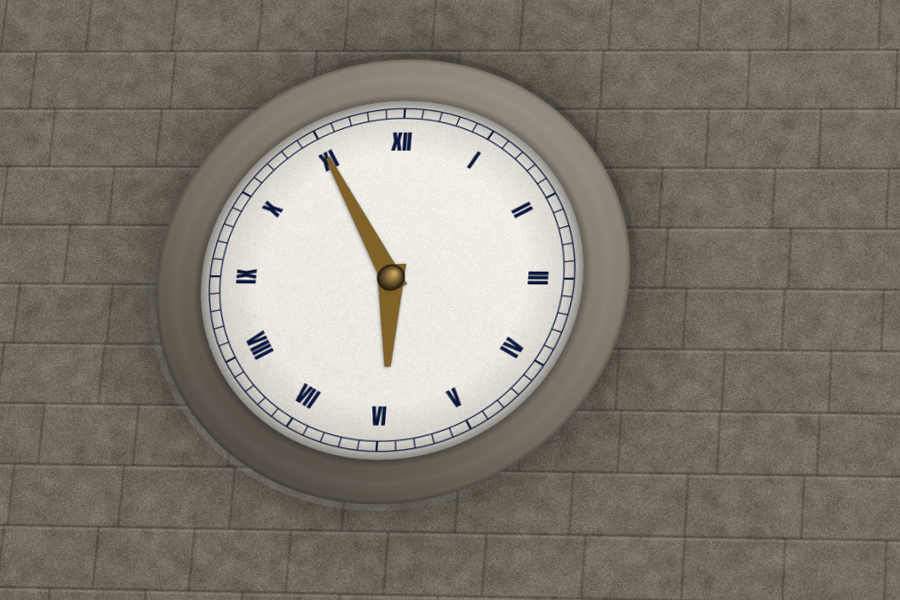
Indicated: 5 h 55 min
